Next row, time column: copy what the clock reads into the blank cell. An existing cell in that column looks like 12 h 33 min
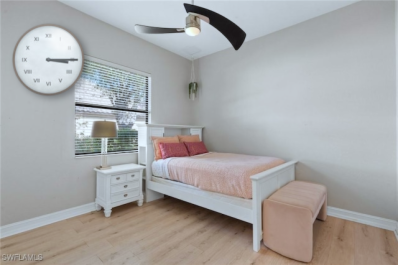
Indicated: 3 h 15 min
